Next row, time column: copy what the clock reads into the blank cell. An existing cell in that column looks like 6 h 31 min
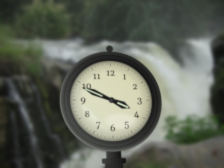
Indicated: 3 h 49 min
